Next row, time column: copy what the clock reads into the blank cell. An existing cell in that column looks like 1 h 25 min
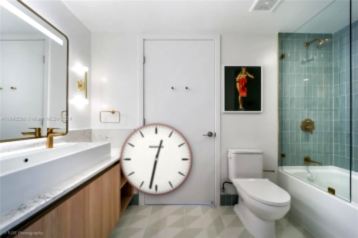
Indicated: 12 h 32 min
